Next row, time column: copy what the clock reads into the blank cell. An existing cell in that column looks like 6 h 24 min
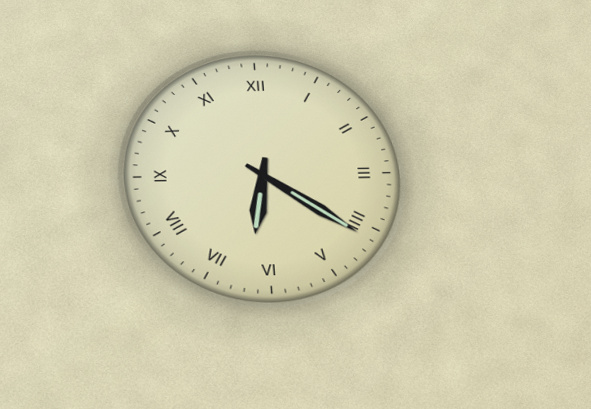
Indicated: 6 h 21 min
